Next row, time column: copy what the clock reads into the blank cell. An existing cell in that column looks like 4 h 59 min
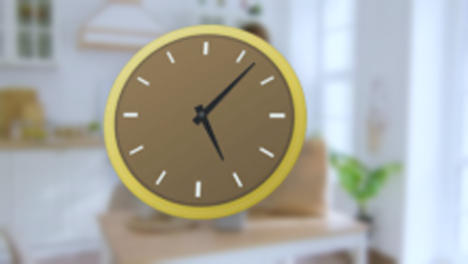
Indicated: 5 h 07 min
